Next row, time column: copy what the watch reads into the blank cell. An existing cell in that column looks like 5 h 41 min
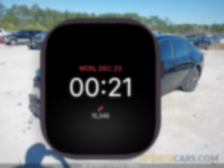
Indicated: 0 h 21 min
